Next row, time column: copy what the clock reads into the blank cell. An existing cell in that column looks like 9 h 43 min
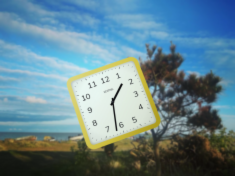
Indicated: 1 h 32 min
